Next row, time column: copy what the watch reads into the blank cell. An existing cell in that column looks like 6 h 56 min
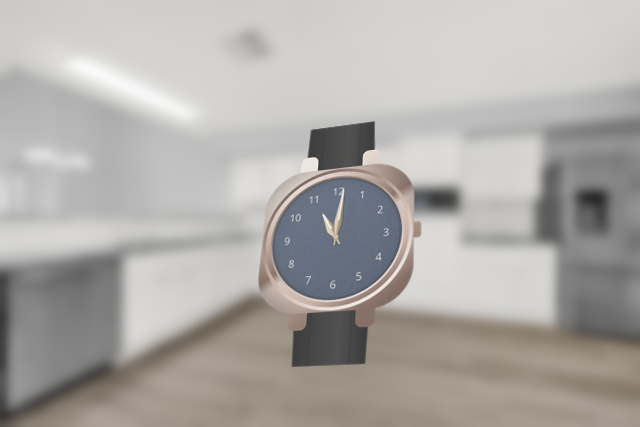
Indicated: 11 h 01 min
